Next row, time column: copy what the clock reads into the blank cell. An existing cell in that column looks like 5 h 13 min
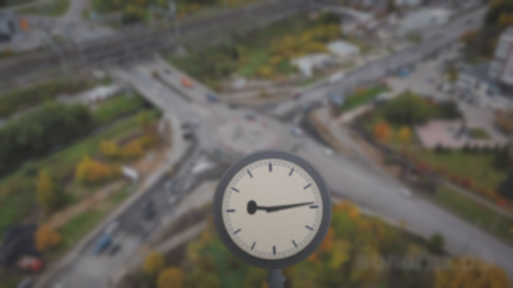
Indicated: 9 h 14 min
